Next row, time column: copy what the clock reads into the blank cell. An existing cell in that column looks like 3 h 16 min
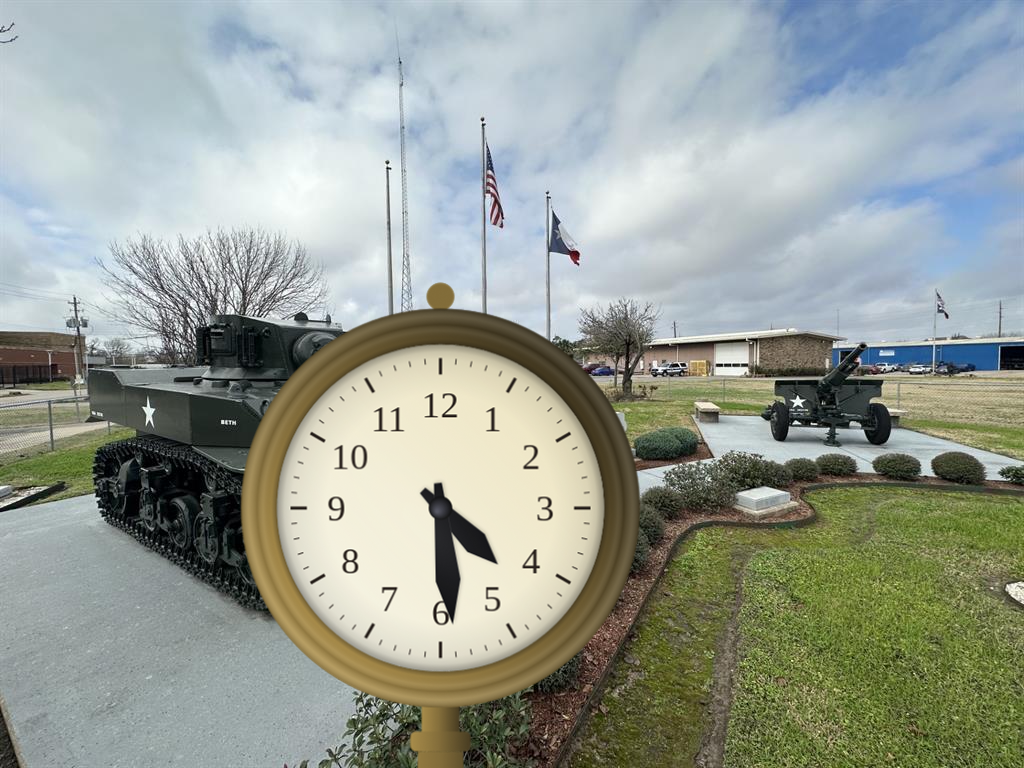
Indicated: 4 h 29 min
